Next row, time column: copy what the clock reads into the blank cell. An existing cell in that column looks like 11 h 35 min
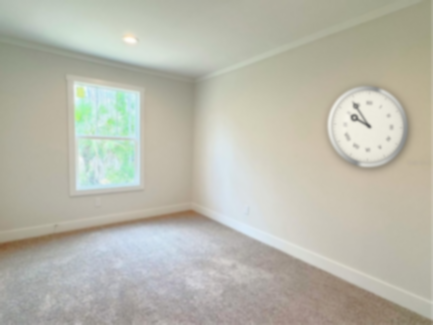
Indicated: 9 h 54 min
